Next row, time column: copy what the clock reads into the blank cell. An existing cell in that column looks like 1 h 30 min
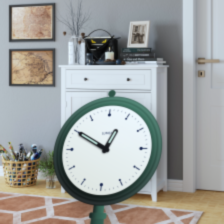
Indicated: 12 h 50 min
